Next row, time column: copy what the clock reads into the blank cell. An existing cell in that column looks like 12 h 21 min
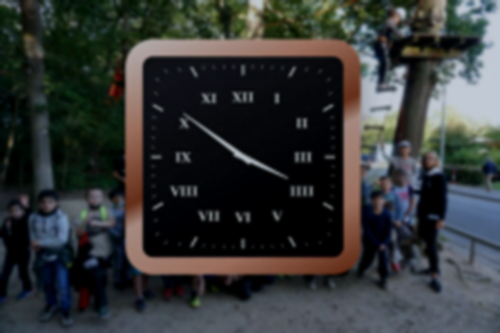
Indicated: 3 h 51 min
